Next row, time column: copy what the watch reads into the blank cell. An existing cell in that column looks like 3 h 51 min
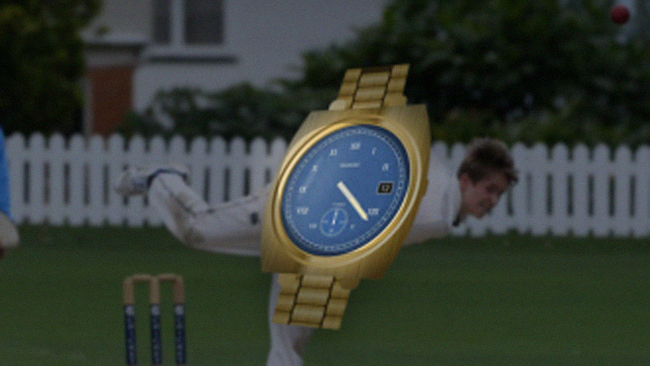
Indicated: 4 h 22 min
